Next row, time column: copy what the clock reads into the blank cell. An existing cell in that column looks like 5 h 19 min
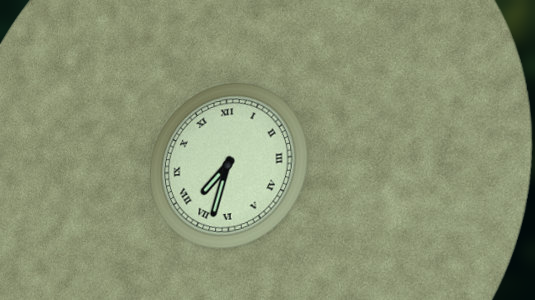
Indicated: 7 h 33 min
